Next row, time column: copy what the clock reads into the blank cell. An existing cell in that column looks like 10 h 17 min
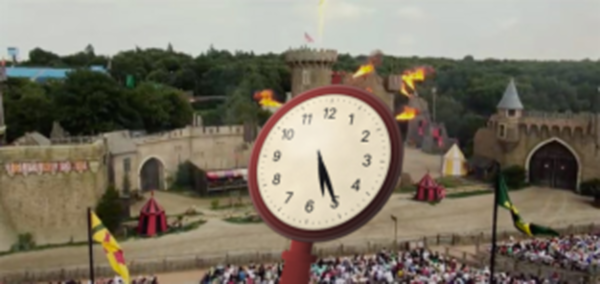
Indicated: 5 h 25 min
